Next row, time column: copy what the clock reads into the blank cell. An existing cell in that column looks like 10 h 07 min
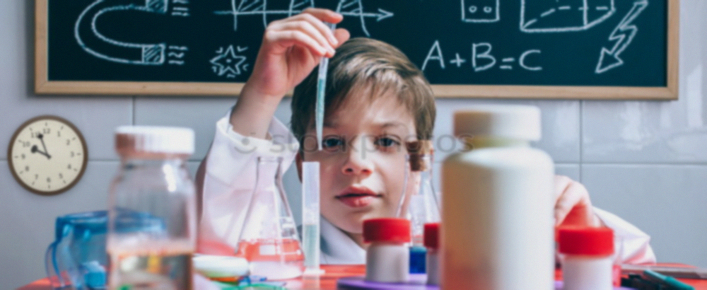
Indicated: 9 h 57 min
